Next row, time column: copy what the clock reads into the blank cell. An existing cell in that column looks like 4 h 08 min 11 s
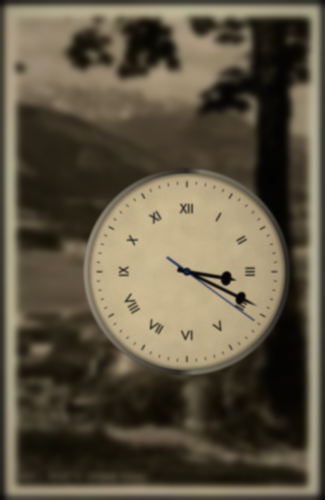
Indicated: 3 h 19 min 21 s
